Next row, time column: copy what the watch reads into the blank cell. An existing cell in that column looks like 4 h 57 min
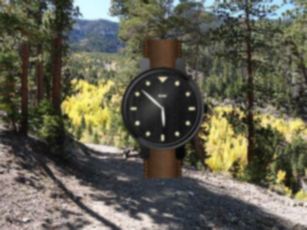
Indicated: 5 h 52 min
